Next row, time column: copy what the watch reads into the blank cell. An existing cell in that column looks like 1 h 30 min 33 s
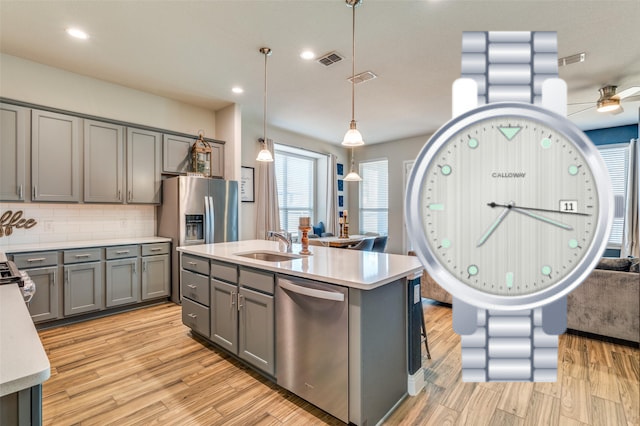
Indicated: 7 h 18 min 16 s
